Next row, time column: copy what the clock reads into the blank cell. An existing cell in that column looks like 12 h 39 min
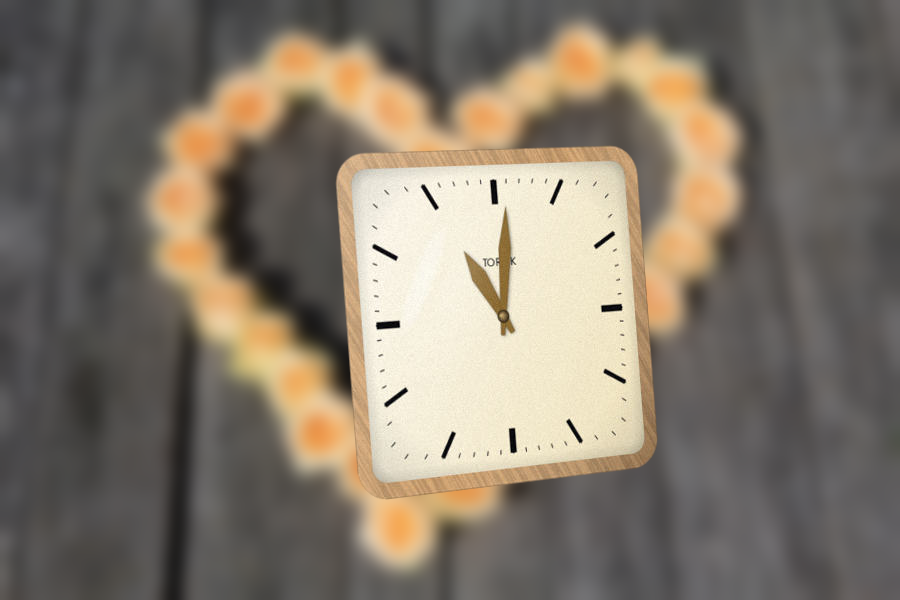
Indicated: 11 h 01 min
